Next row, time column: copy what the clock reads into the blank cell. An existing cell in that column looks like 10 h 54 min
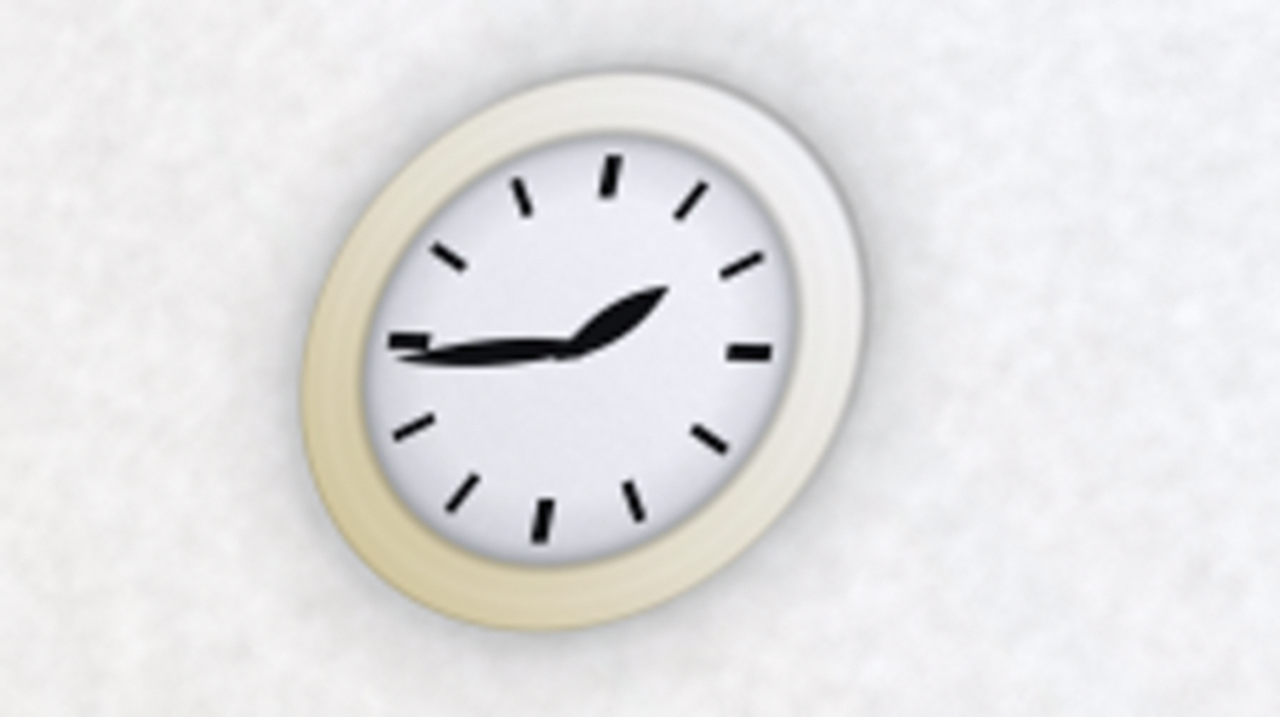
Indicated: 1 h 44 min
